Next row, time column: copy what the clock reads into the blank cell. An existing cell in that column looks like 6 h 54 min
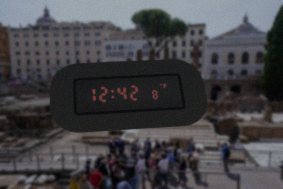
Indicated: 12 h 42 min
